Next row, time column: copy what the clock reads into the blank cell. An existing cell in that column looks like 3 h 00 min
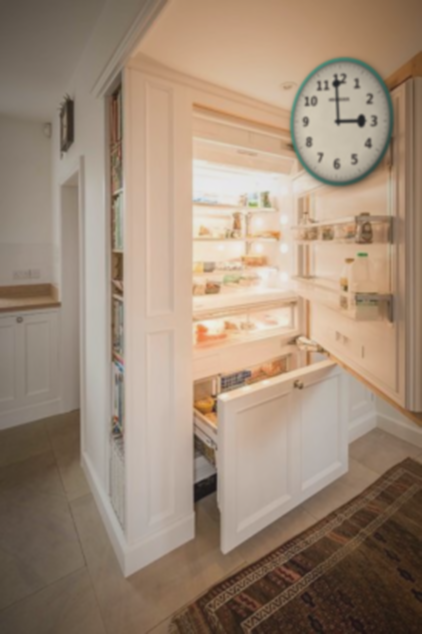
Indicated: 2 h 59 min
